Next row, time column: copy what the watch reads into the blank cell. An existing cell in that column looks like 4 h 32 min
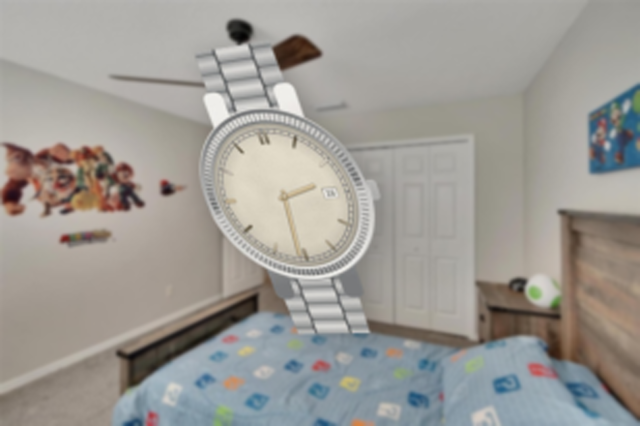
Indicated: 2 h 31 min
